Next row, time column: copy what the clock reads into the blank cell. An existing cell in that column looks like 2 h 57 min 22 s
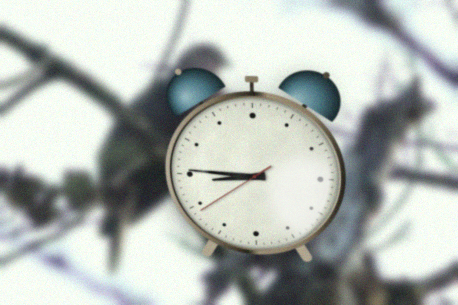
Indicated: 8 h 45 min 39 s
